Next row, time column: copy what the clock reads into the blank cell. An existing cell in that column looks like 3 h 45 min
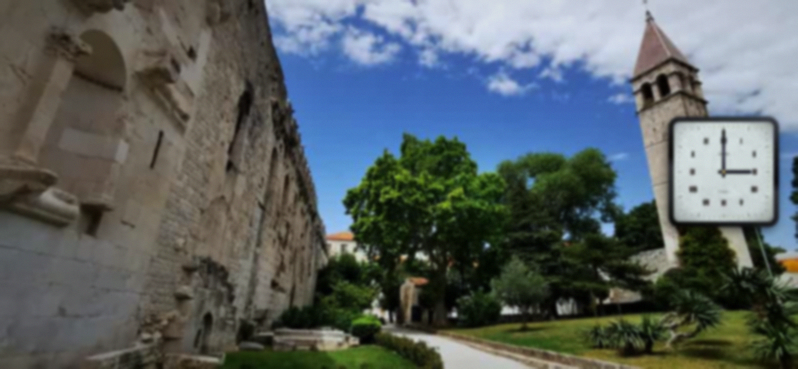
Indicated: 3 h 00 min
